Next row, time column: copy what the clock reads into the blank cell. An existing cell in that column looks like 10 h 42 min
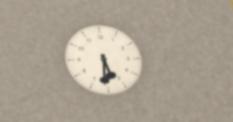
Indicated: 5 h 31 min
